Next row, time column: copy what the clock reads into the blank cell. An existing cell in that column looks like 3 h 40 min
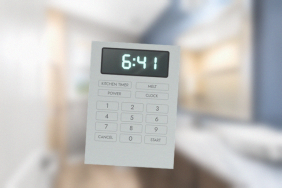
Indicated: 6 h 41 min
